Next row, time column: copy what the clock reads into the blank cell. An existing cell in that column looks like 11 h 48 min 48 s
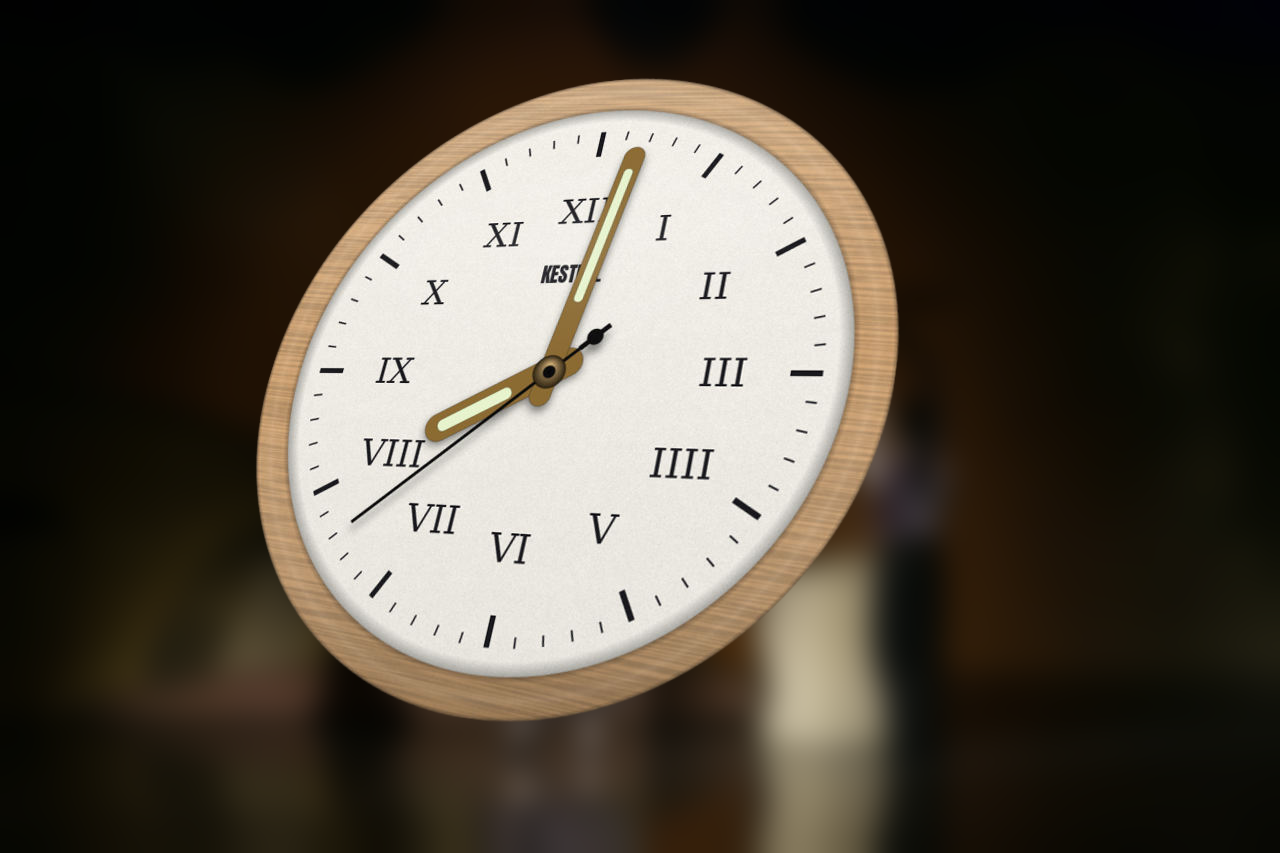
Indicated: 8 h 01 min 38 s
